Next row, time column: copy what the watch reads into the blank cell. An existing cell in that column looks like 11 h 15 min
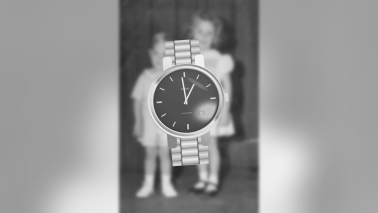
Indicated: 12 h 59 min
